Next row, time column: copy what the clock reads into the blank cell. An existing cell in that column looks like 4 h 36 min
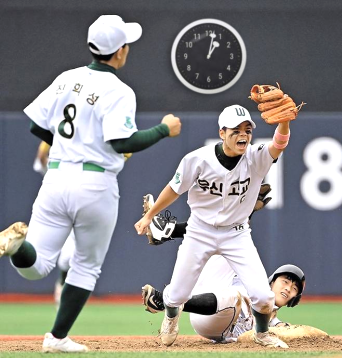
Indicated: 1 h 02 min
